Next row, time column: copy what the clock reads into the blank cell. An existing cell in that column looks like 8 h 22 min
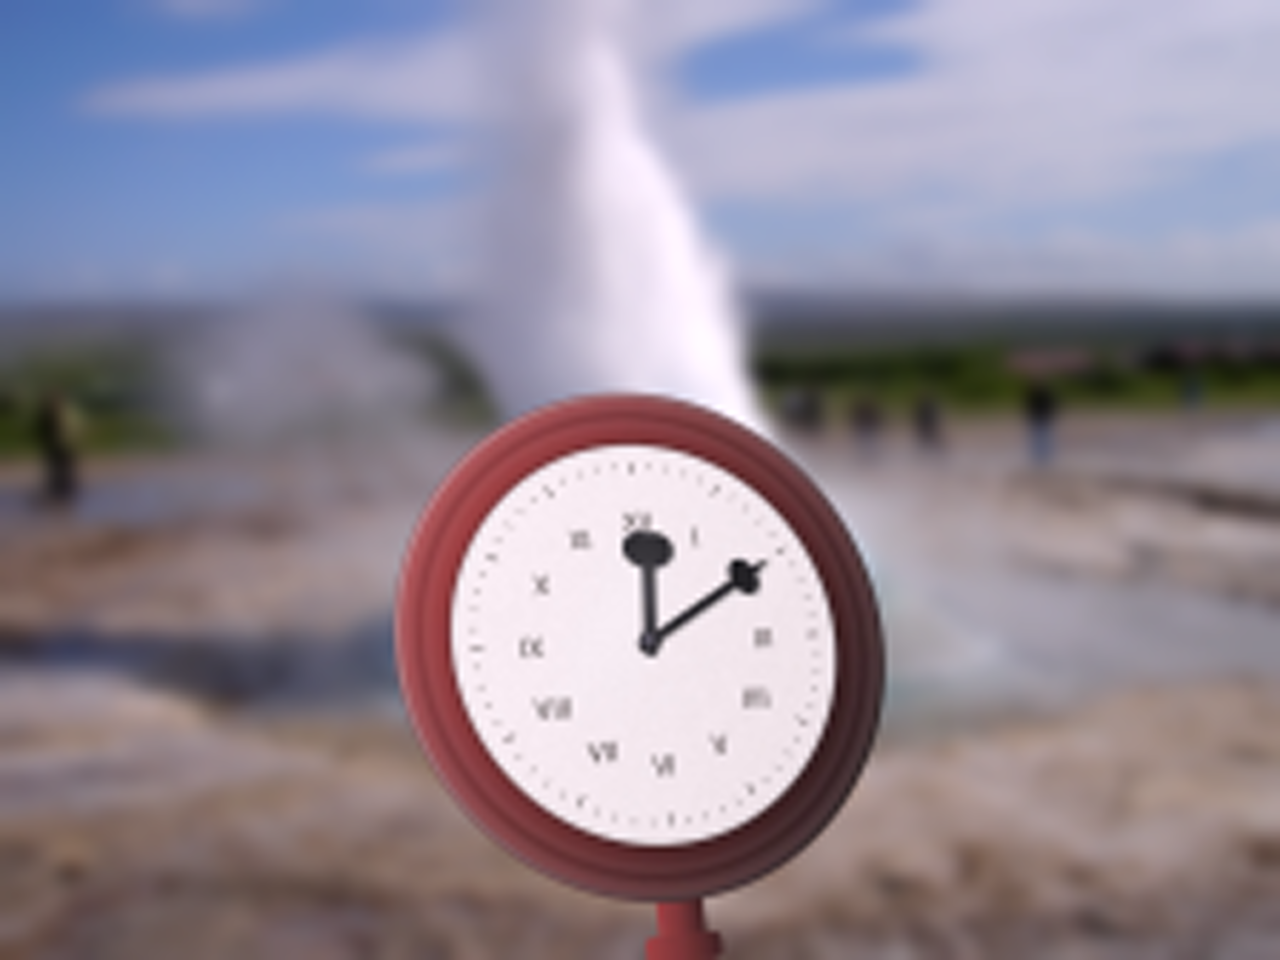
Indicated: 12 h 10 min
